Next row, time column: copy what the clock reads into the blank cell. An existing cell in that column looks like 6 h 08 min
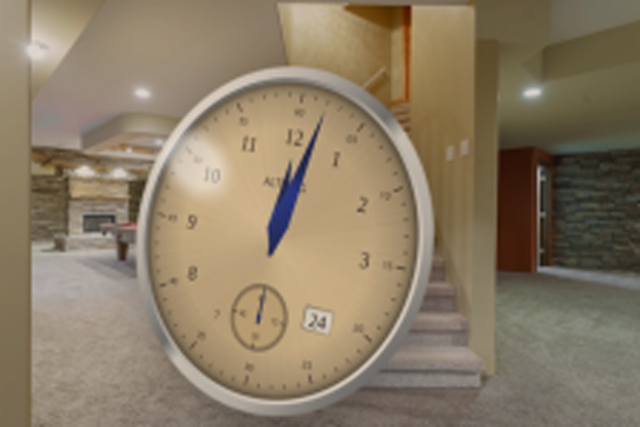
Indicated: 12 h 02 min
